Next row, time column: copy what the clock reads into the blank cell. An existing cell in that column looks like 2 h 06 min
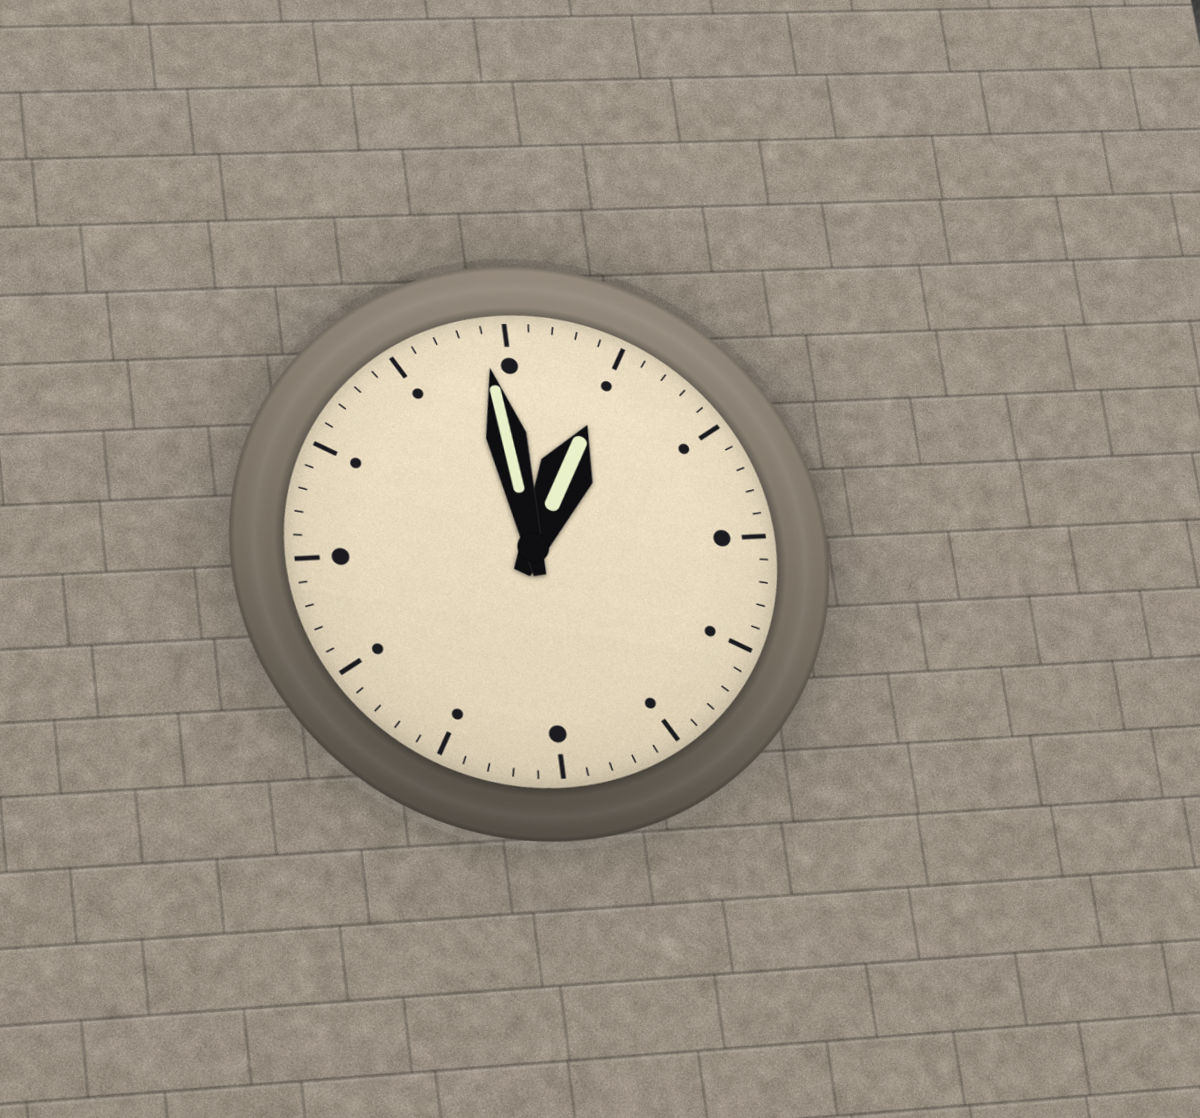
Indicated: 12 h 59 min
